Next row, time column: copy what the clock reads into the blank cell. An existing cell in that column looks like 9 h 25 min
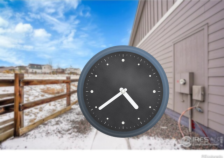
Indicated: 4 h 39 min
